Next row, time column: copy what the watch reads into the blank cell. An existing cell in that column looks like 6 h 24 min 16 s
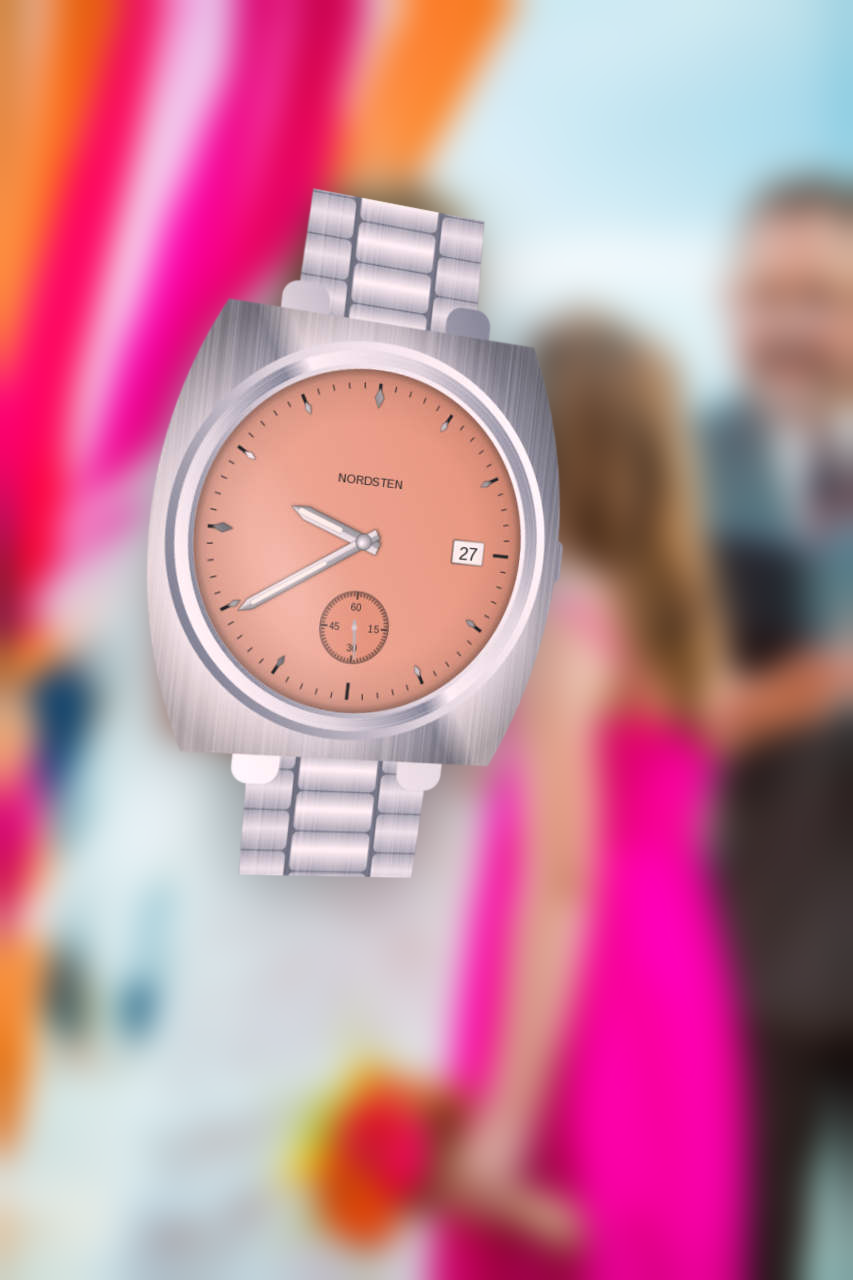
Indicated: 9 h 39 min 29 s
